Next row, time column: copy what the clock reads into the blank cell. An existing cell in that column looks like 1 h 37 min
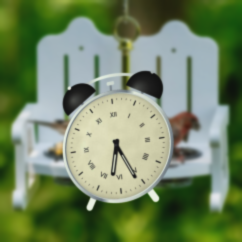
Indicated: 6 h 26 min
